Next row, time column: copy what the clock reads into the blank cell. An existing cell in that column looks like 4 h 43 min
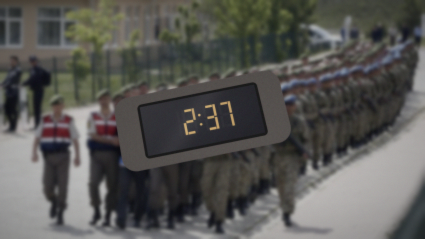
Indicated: 2 h 37 min
